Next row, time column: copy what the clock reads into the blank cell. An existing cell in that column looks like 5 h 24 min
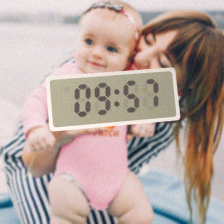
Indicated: 9 h 57 min
